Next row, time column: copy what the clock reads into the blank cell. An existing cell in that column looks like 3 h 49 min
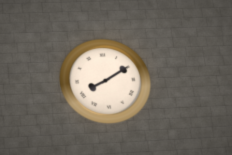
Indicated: 8 h 10 min
